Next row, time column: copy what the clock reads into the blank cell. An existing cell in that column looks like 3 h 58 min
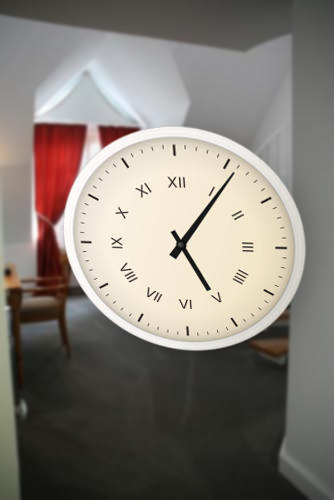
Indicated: 5 h 06 min
